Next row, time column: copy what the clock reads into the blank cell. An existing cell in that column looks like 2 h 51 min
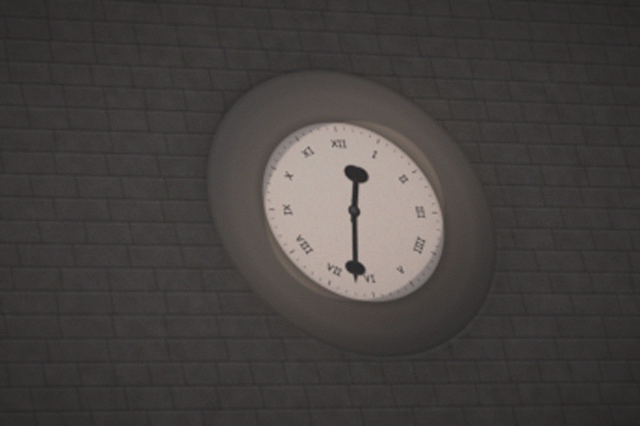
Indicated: 12 h 32 min
